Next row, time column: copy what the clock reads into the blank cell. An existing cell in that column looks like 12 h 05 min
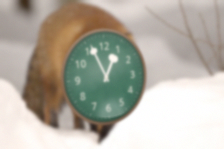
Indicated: 12 h 56 min
